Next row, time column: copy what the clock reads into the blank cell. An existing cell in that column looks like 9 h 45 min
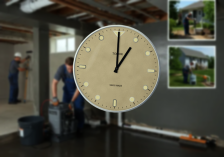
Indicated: 1 h 00 min
